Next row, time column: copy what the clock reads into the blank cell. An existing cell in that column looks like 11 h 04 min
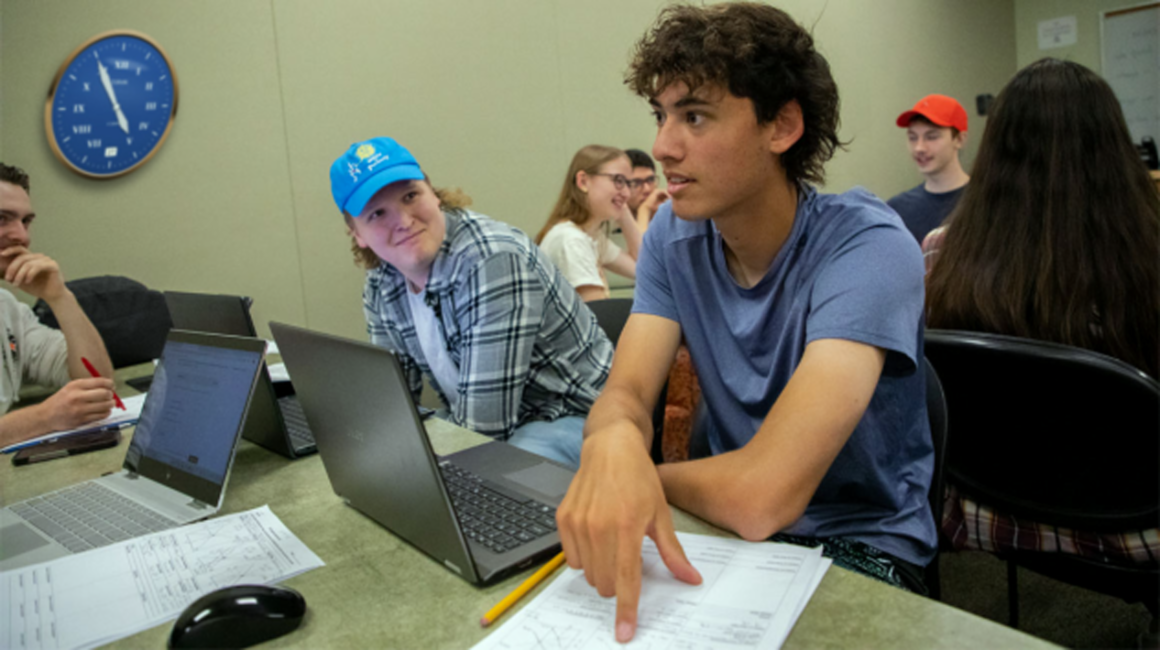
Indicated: 4 h 55 min
